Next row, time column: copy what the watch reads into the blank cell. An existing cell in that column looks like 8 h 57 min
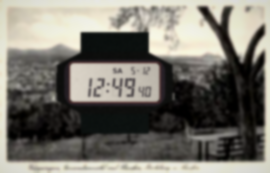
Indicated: 12 h 49 min
